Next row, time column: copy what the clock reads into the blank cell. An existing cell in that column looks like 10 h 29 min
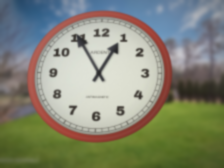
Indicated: 12 h 55 min
